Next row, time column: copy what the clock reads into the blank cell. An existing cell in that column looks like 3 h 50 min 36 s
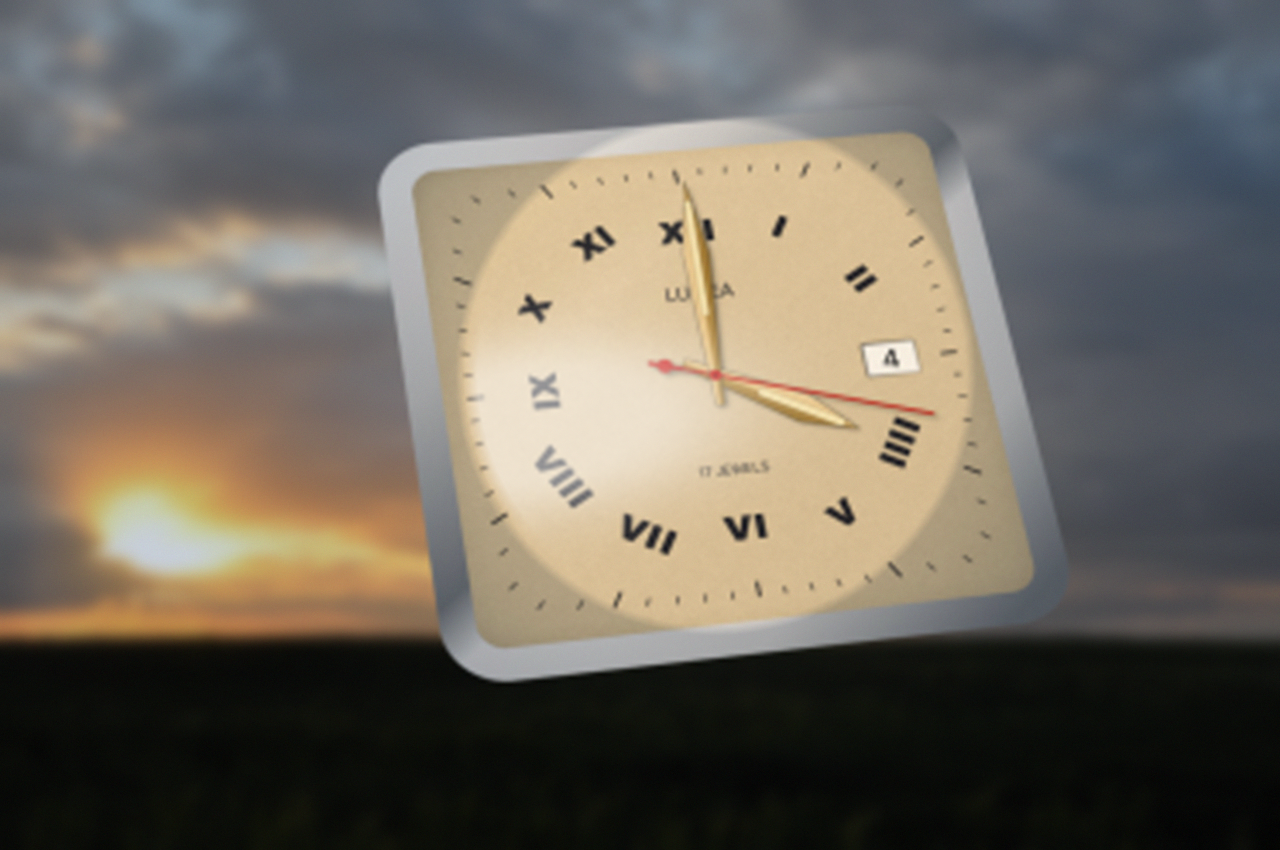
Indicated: 4 h 00 min 18 s
